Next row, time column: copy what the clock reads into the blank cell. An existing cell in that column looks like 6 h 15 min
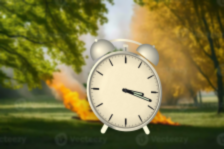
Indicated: 3 h 18 min
